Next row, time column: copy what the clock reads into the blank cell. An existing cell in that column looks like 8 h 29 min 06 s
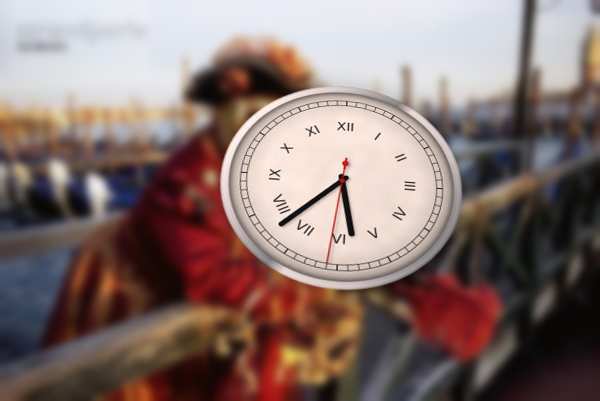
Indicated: 5 h 37 min 31 s
